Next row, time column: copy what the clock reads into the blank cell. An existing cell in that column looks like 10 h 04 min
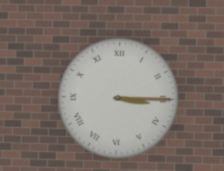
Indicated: 3 h 15 min
